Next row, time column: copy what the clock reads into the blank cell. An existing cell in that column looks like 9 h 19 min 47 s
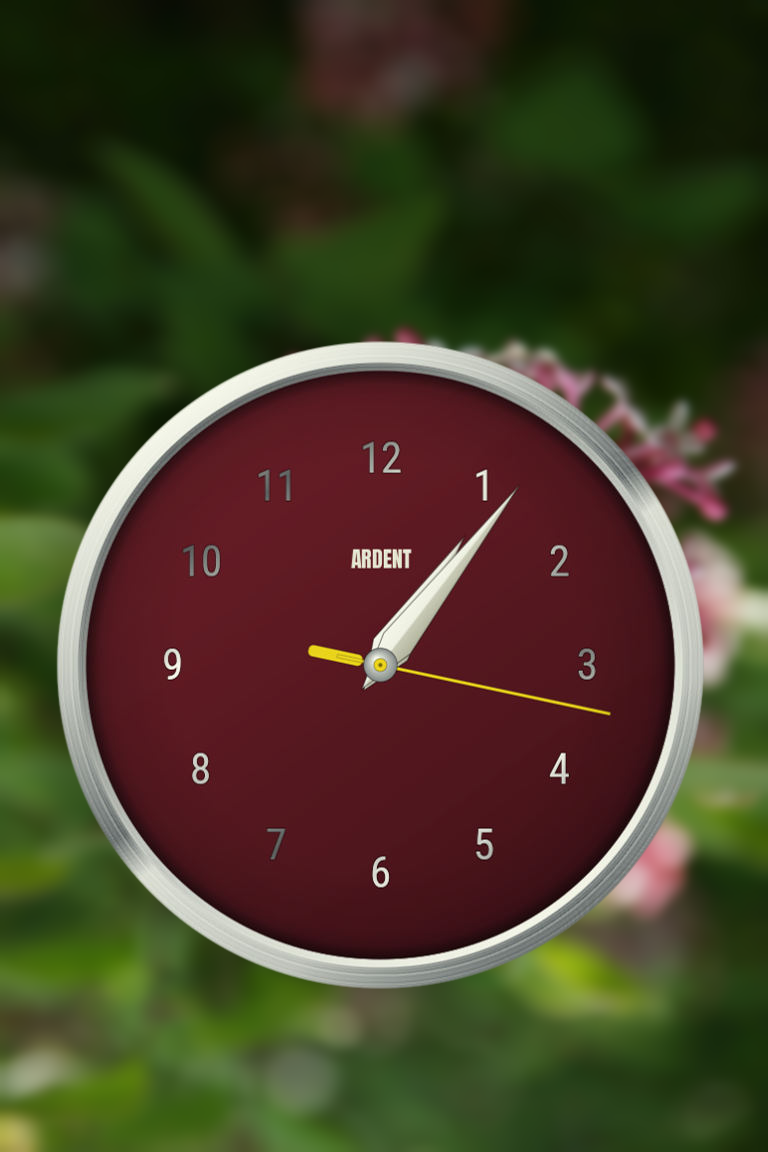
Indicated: 1 h 06 min 17 s
